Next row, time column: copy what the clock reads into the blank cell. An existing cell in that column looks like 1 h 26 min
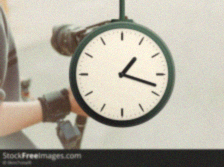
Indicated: 1 h 18 min
